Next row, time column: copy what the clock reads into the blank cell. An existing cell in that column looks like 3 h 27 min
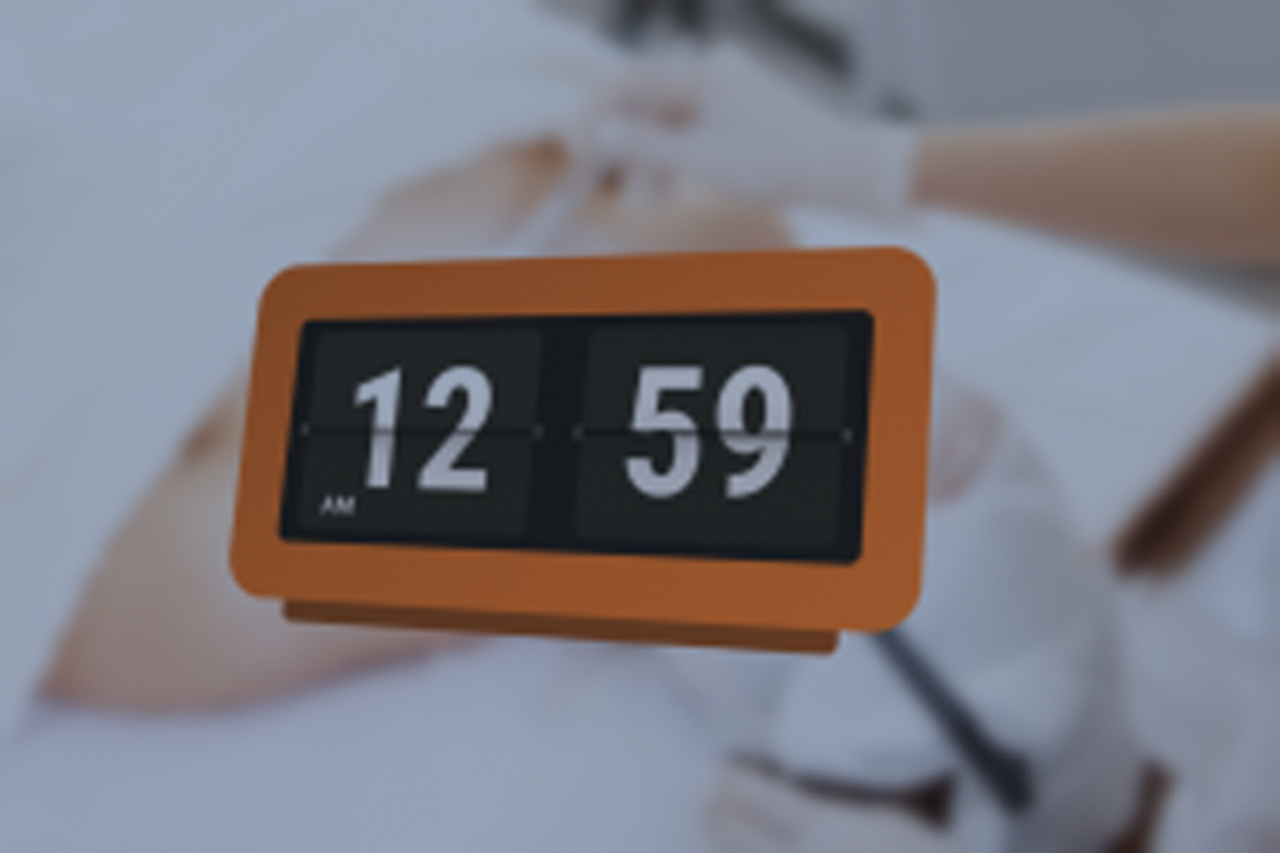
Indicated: 12 h 59 min
